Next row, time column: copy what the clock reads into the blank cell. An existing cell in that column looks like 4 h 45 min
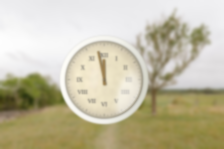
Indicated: 11 h 58 min
